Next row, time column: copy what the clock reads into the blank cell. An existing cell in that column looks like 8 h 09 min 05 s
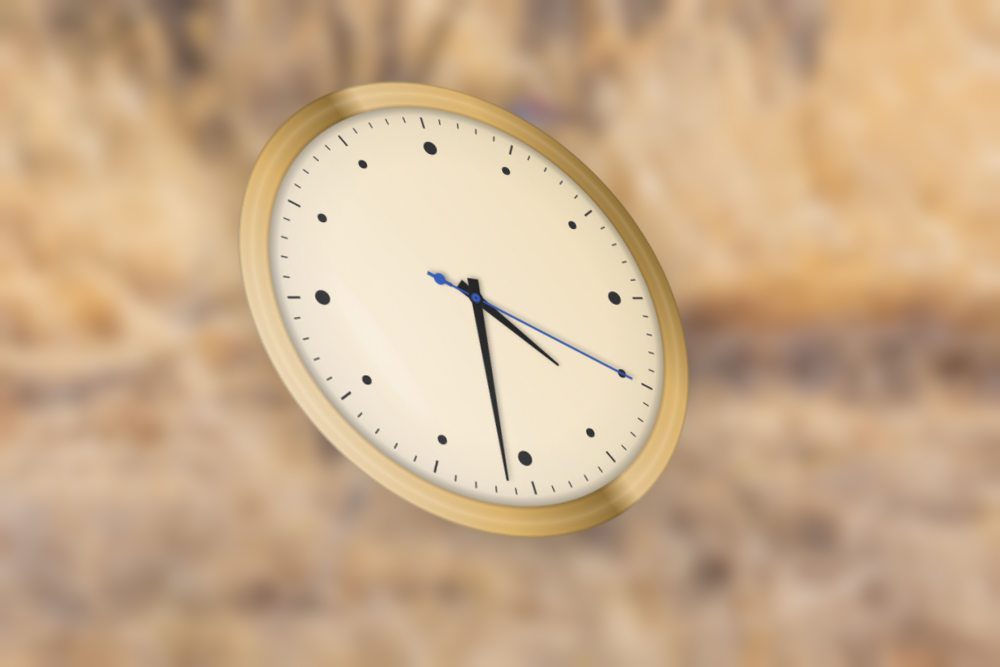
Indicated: 4 h 31 min 20 s
